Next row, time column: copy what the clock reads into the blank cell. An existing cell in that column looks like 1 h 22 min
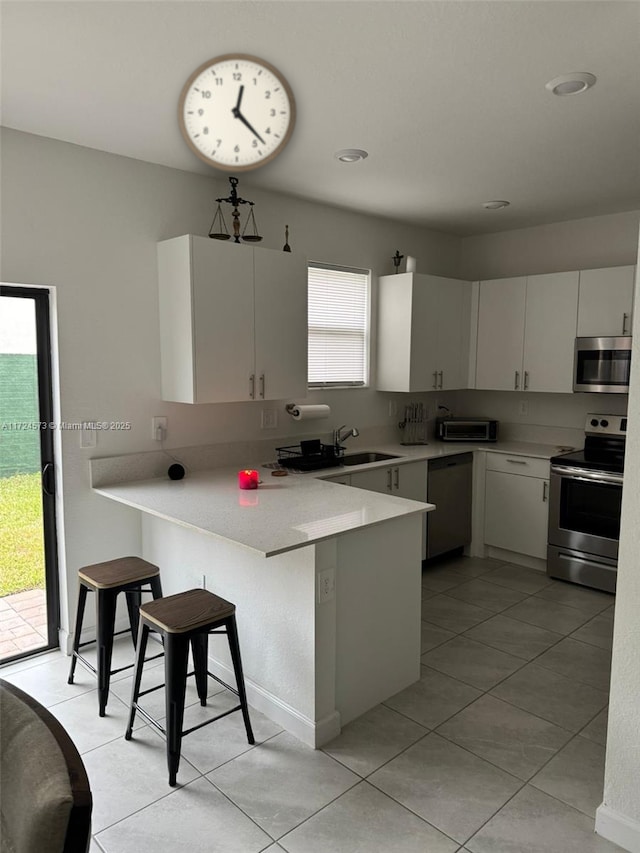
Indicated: 12 h 23 min
